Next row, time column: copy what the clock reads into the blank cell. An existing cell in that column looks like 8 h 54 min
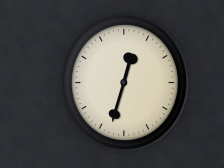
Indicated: 12 h 33 min
